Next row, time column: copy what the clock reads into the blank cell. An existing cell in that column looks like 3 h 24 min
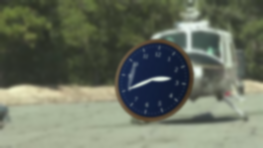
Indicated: 2 h 40 min
